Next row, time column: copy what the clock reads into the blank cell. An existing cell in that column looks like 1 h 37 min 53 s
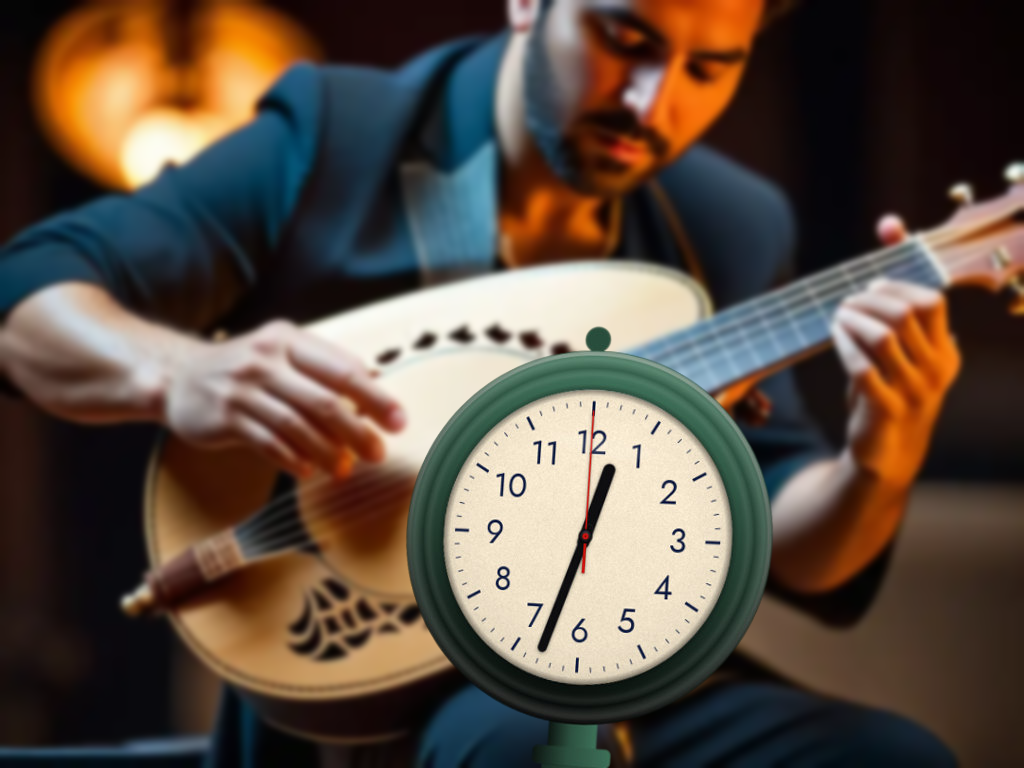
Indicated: 12 h 33 min 00 s
